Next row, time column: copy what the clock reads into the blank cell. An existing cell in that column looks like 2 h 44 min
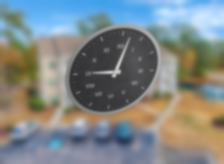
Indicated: 9 h 02 min
